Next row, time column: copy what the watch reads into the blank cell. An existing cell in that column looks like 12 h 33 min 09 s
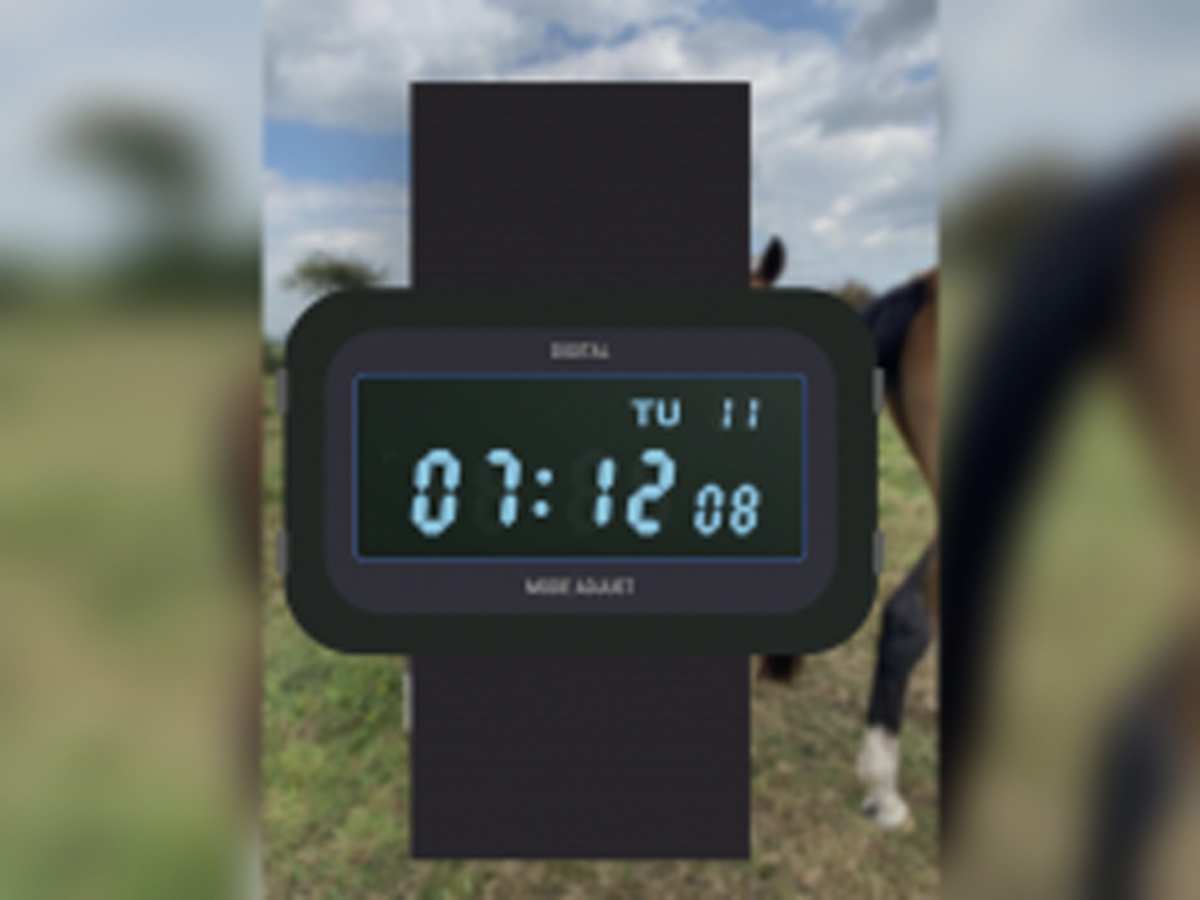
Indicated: 7 h 12 min 08 s
